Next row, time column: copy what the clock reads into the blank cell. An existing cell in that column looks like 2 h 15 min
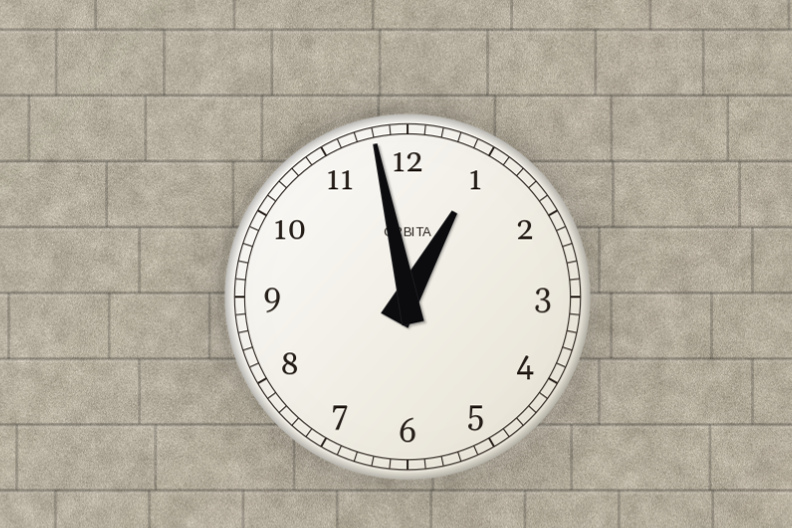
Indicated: 12 h 58 min
